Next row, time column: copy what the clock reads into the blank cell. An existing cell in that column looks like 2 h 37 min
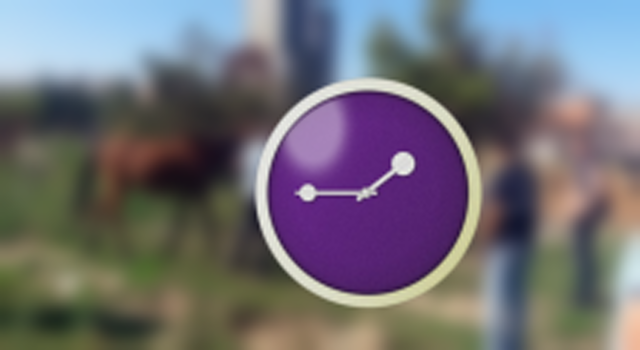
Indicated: 1 h 45 min
